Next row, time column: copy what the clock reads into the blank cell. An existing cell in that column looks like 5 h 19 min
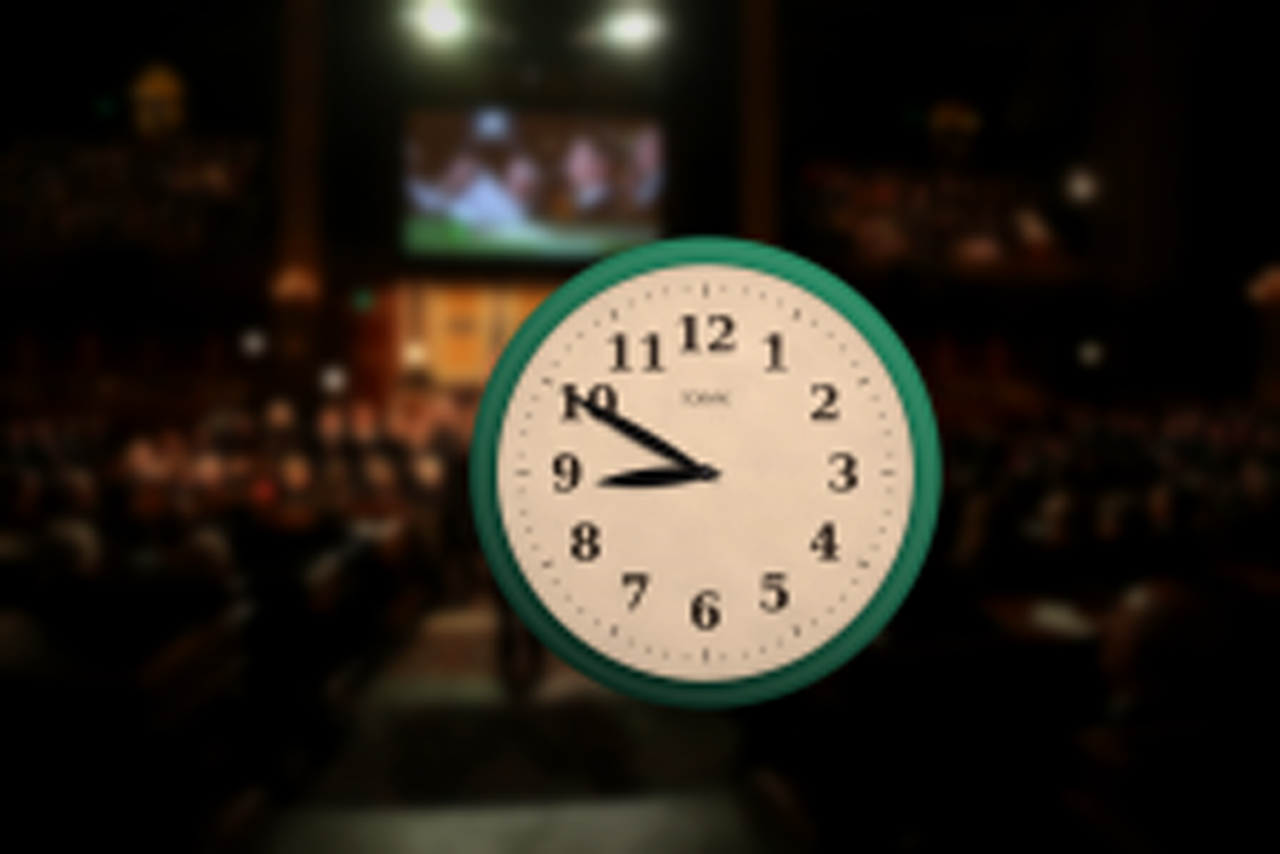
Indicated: 8 h 50 min
